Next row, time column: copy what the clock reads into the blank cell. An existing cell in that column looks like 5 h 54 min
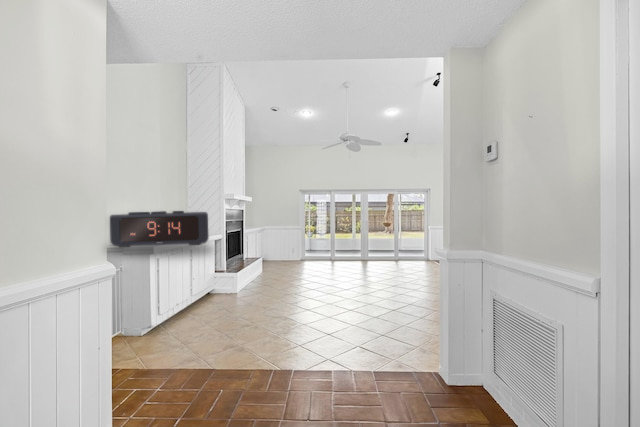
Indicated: 9 h 14 min
